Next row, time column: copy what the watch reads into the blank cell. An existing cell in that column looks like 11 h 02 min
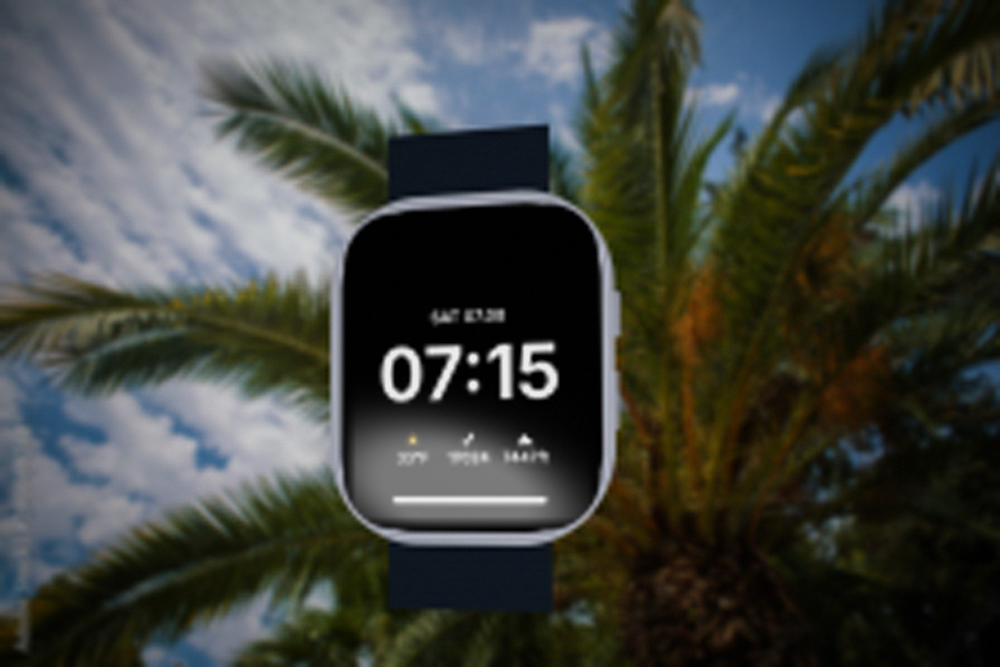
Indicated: 7 h 15 min
